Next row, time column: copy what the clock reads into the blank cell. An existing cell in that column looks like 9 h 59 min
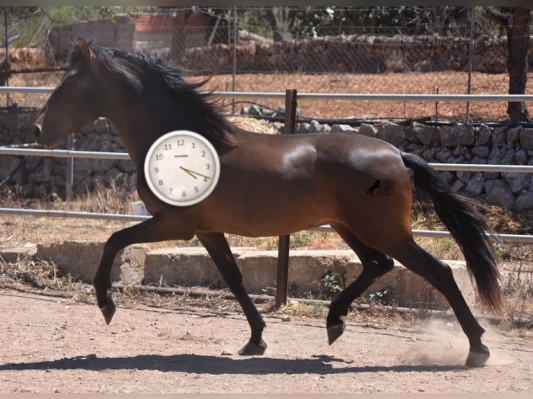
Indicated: 4 h 19 min
